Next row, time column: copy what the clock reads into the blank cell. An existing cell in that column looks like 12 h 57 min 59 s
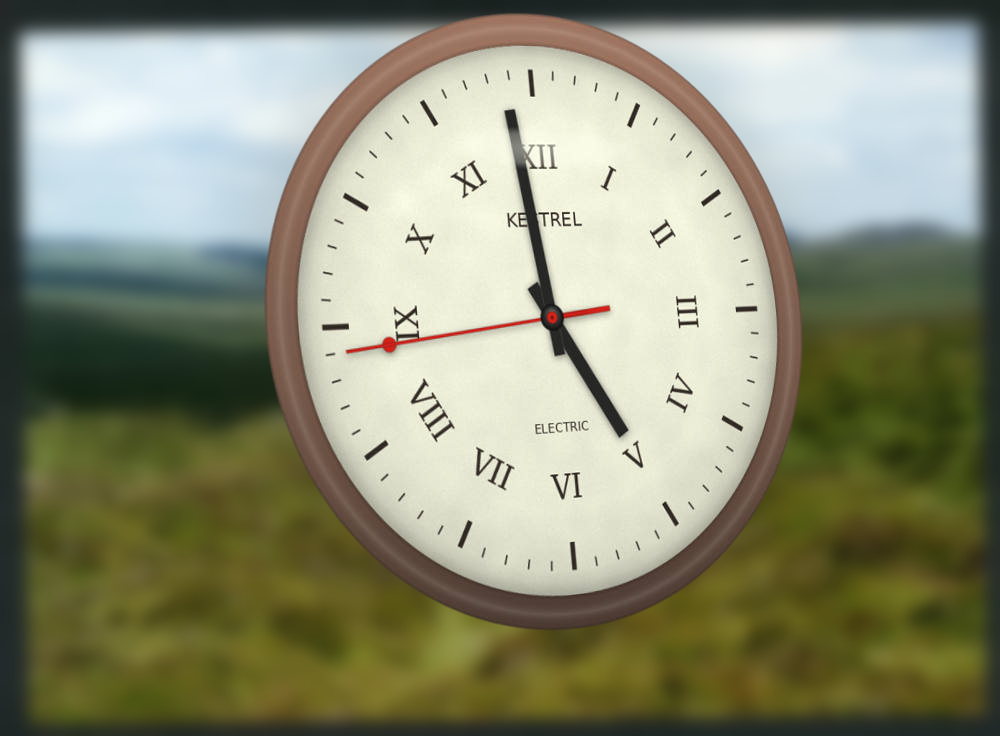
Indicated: 4 h 58 min 44 s
